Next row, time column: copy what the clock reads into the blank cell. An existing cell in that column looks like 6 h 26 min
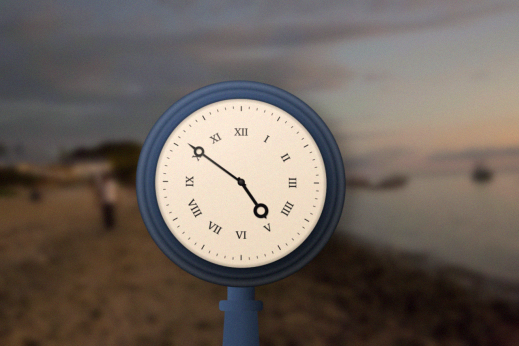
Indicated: 4 h 51 min
